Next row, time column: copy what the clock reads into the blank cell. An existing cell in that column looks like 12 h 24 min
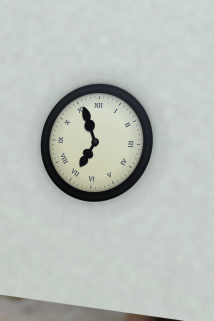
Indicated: 6 h 56 min
